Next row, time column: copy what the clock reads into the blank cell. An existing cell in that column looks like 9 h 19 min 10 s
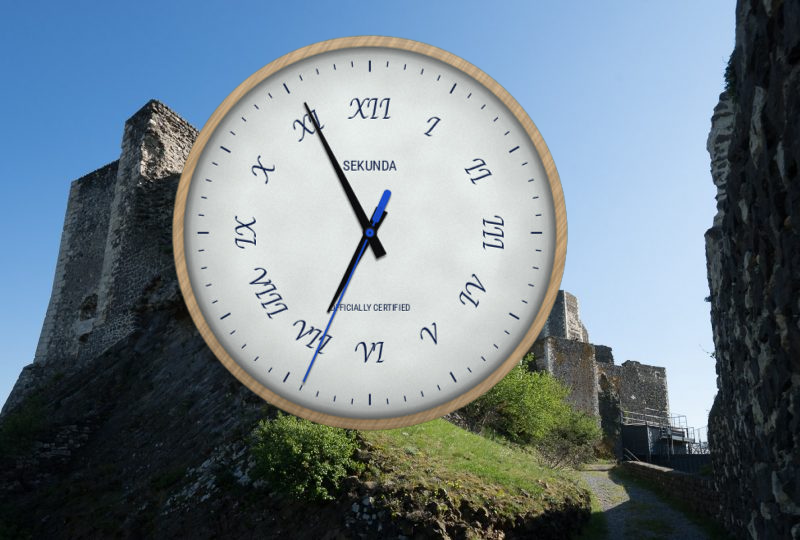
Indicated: 6 h 55 min 34 s
